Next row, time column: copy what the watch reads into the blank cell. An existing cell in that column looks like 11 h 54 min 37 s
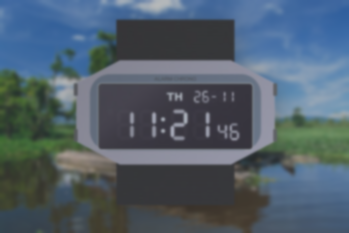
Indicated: 11 h 21 min 46 s
